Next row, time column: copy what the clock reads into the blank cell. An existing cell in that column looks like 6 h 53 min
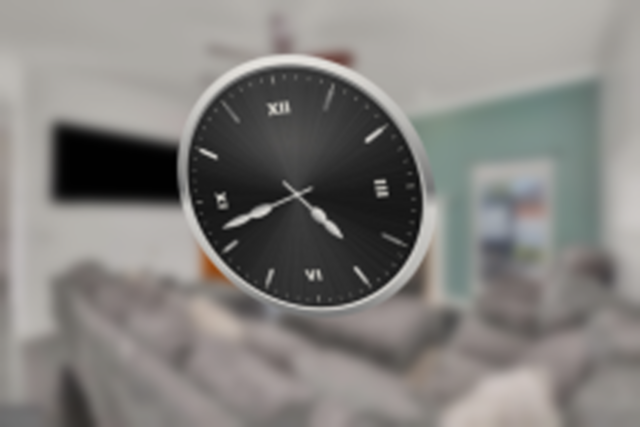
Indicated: 4 h 42 min
